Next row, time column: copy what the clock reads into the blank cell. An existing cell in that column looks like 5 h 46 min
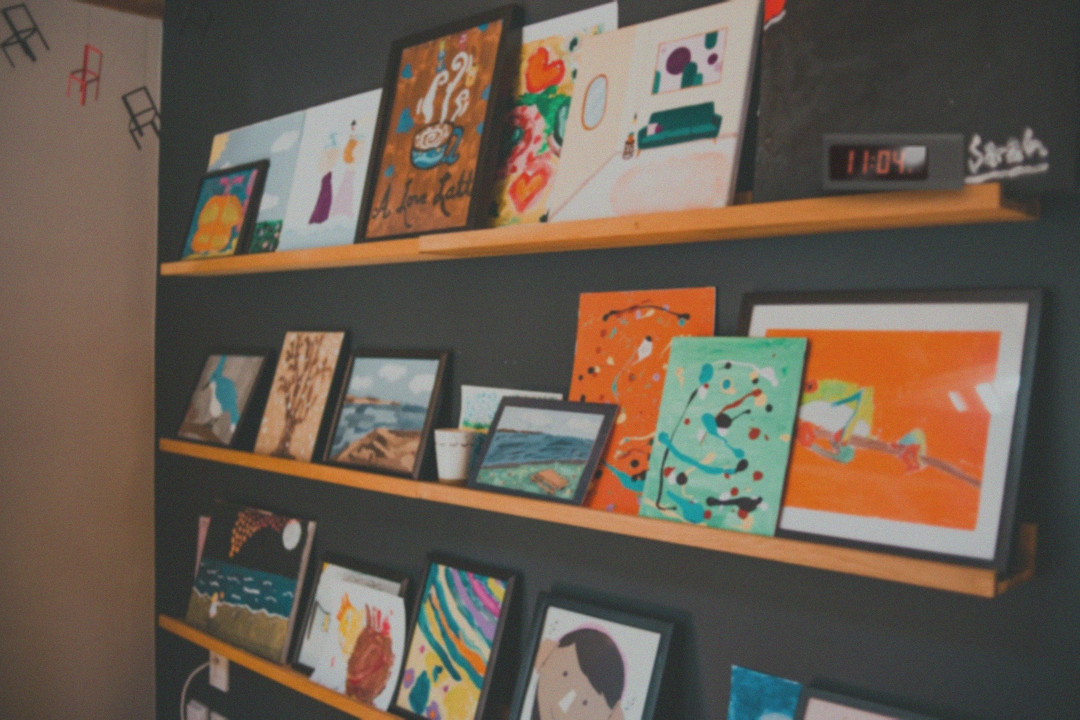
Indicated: 11 h 04 min
